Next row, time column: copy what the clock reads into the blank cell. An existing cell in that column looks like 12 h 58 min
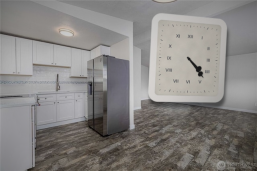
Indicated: 4 h 23 min
